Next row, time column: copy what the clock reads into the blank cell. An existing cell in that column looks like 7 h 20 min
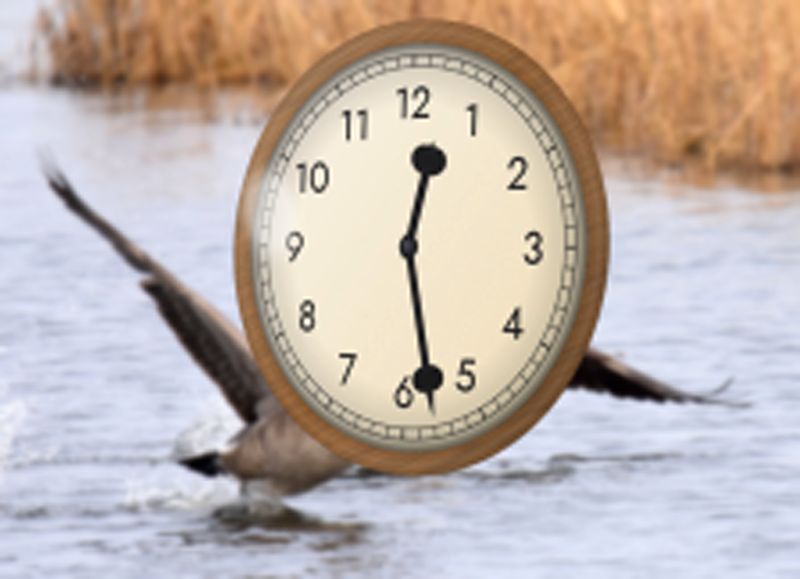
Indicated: 12 h 28 min
